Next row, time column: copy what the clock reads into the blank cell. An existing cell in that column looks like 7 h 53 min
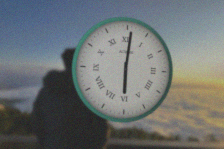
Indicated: 6 h 01 min
